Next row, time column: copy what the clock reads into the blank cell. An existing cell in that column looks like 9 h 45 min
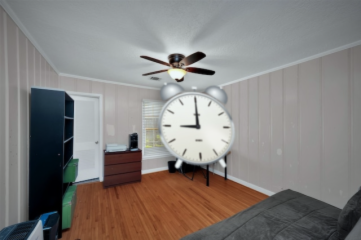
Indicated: 9 h 00 min
